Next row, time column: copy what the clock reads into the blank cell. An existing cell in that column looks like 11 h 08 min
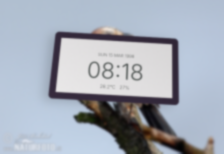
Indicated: 8 h 18 min
